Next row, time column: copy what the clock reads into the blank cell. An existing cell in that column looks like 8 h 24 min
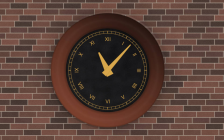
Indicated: 11 h 07 min
